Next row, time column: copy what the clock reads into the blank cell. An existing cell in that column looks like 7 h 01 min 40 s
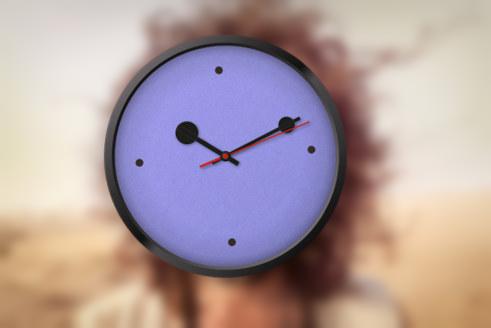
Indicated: 10 h 11 min 12 s
